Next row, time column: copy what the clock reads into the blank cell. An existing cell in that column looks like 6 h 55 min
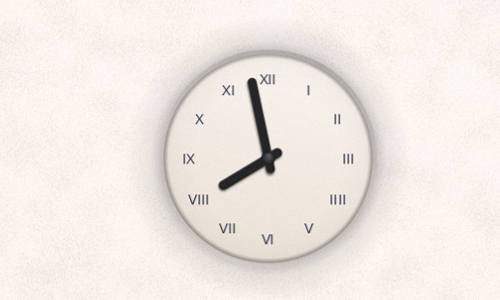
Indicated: 7 h 58 min
